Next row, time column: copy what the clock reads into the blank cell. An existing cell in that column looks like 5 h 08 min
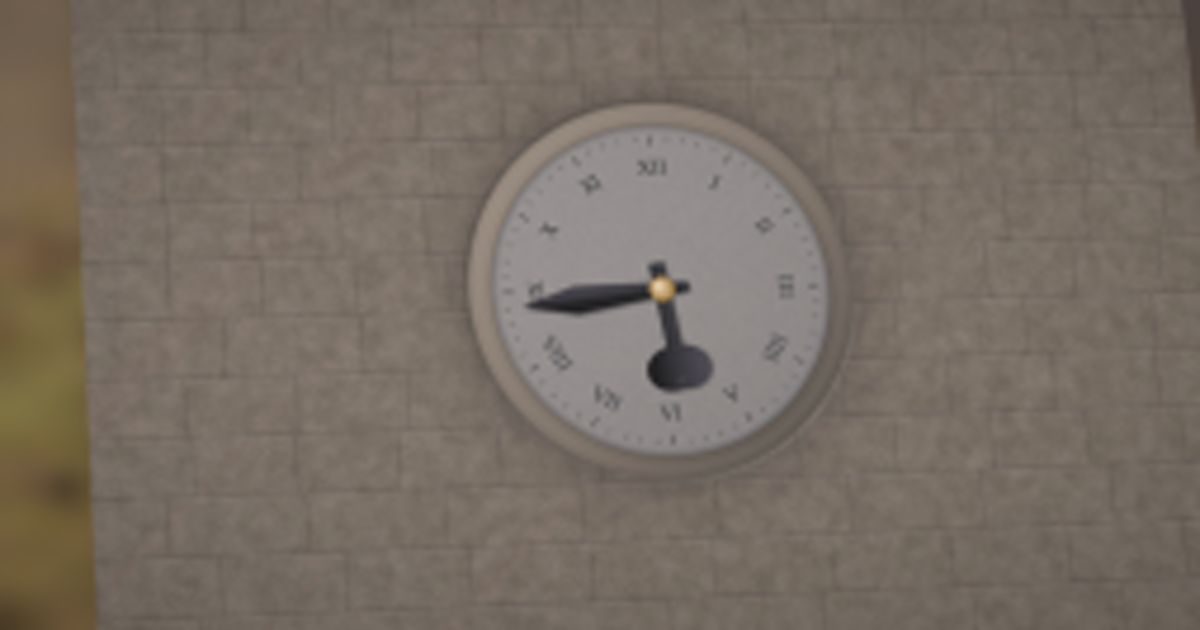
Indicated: 5 h 44 min
